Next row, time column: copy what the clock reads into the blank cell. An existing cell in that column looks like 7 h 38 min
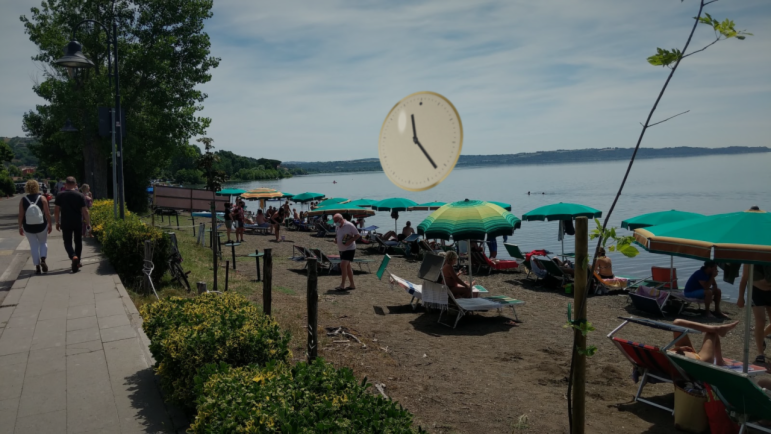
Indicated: 11 h 22 min
